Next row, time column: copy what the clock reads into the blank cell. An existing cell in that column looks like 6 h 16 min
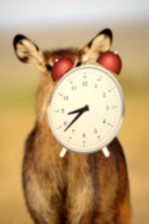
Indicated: 8 h 38 min
